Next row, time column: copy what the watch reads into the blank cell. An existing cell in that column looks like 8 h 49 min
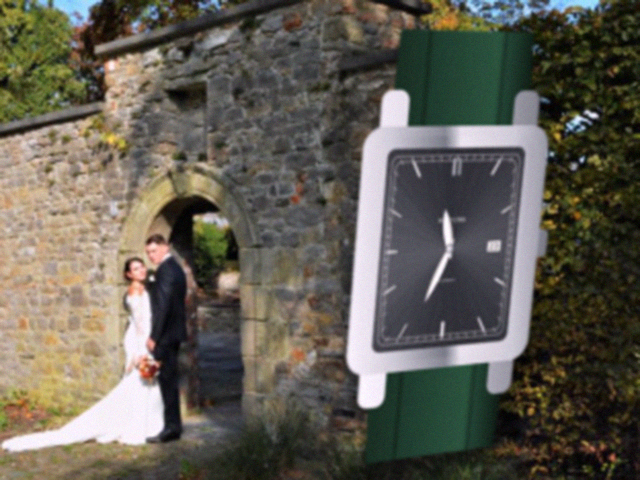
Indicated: 11 h 34 min
